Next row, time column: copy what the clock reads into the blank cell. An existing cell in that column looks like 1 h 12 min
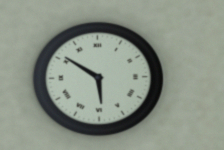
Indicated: 5 h 51 min
